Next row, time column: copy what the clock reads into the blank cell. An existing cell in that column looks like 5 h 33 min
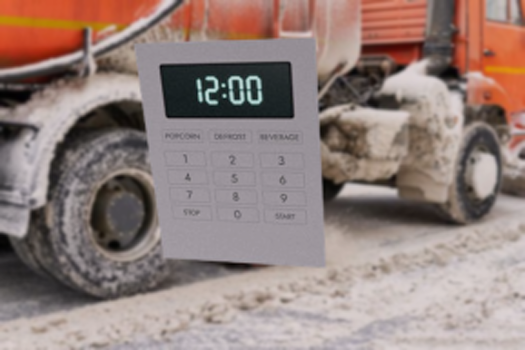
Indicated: 12 h 00 min
